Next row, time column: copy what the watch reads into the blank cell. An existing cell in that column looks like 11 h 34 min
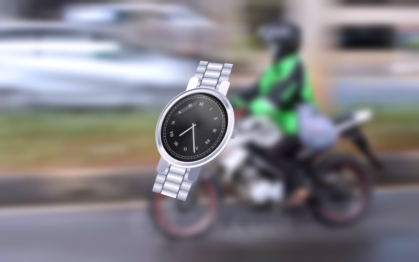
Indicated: 7 h 26 min
